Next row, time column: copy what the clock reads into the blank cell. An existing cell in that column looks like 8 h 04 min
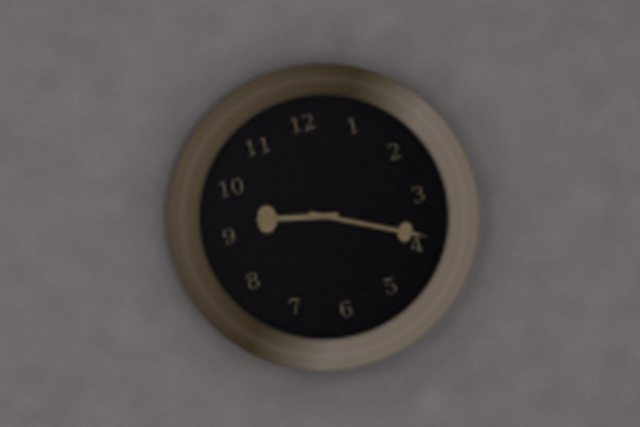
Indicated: 9 h 19 min
